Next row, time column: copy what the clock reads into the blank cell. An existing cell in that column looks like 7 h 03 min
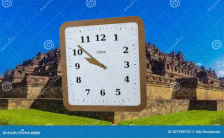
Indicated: 9 h 52 min
